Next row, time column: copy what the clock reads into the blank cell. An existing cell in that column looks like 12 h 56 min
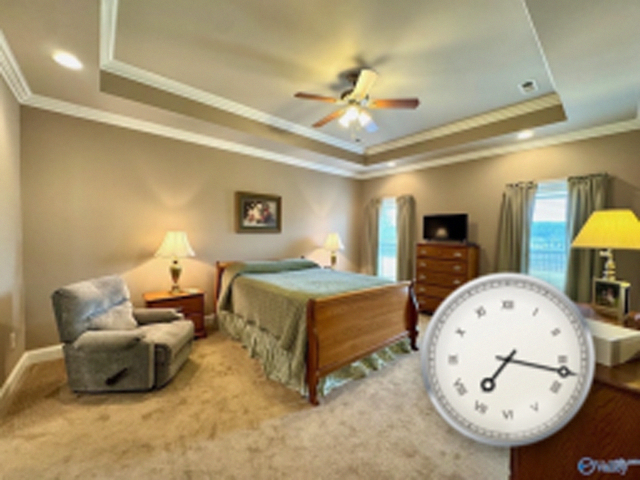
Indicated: 7 h 17 min
